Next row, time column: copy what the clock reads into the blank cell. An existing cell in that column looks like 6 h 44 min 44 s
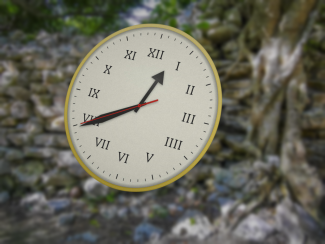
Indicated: 12 h 39 min 40 s
